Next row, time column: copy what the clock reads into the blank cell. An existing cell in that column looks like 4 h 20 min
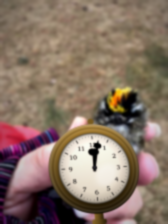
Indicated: 12 h 02 min
